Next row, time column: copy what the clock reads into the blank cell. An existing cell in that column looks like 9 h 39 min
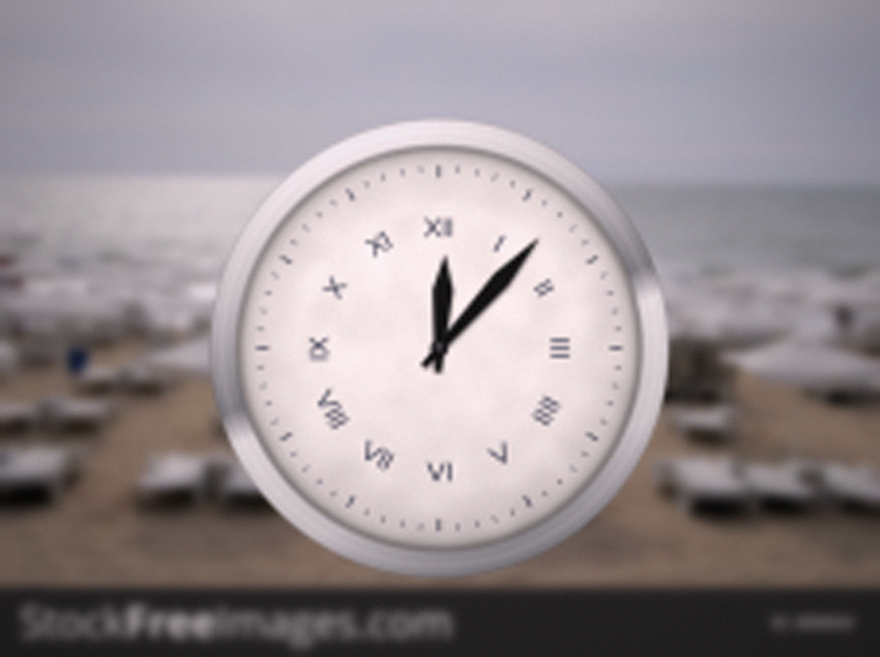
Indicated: 12 h 07 min
